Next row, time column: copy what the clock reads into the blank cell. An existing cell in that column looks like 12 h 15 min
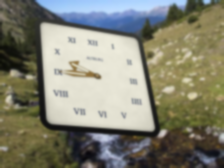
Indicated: 9 h 45 min
